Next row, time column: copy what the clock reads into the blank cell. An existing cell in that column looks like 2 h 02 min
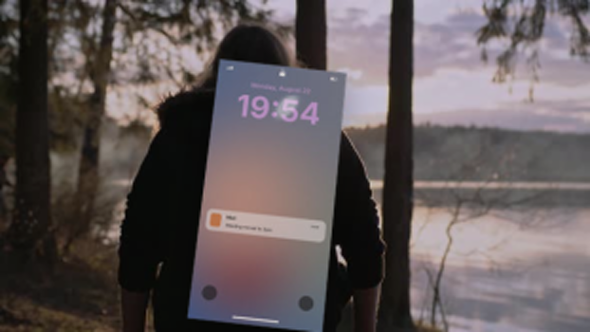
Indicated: 19 h 54 min
